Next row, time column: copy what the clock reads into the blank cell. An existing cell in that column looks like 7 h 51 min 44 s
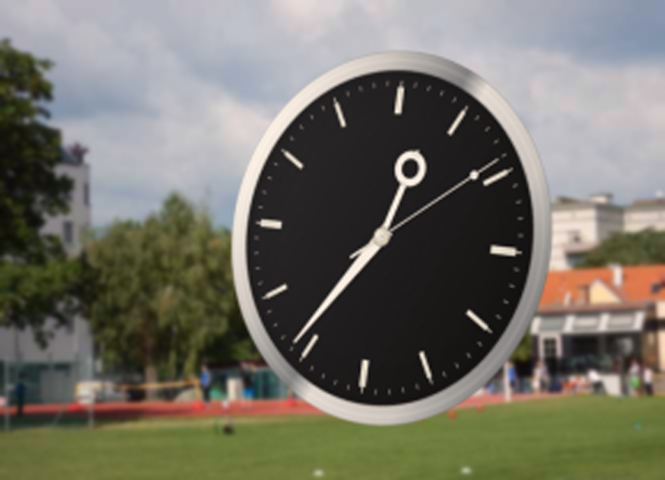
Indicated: 12 h 36 min 09 s
